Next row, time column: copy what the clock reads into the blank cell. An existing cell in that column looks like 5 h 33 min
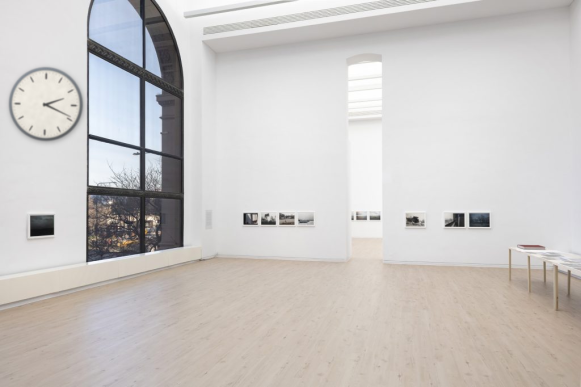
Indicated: 2 h 19 min
